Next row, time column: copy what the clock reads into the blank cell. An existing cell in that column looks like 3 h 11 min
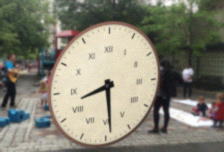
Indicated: 8 h 29 min
